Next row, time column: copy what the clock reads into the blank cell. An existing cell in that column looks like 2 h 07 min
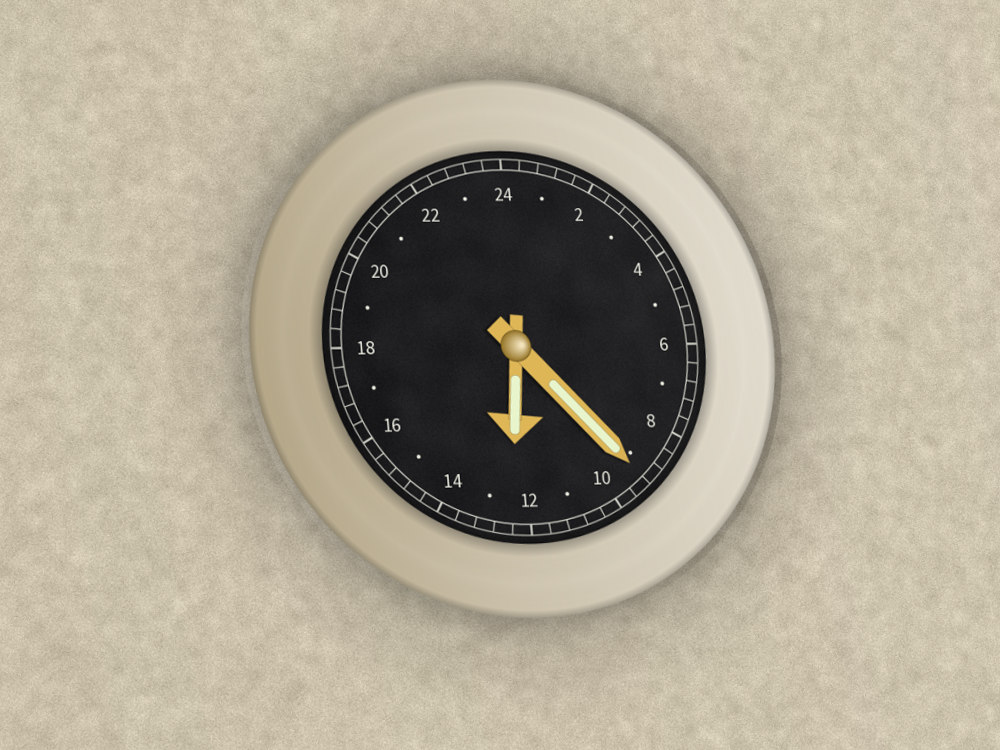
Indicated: 12 h 23 min
